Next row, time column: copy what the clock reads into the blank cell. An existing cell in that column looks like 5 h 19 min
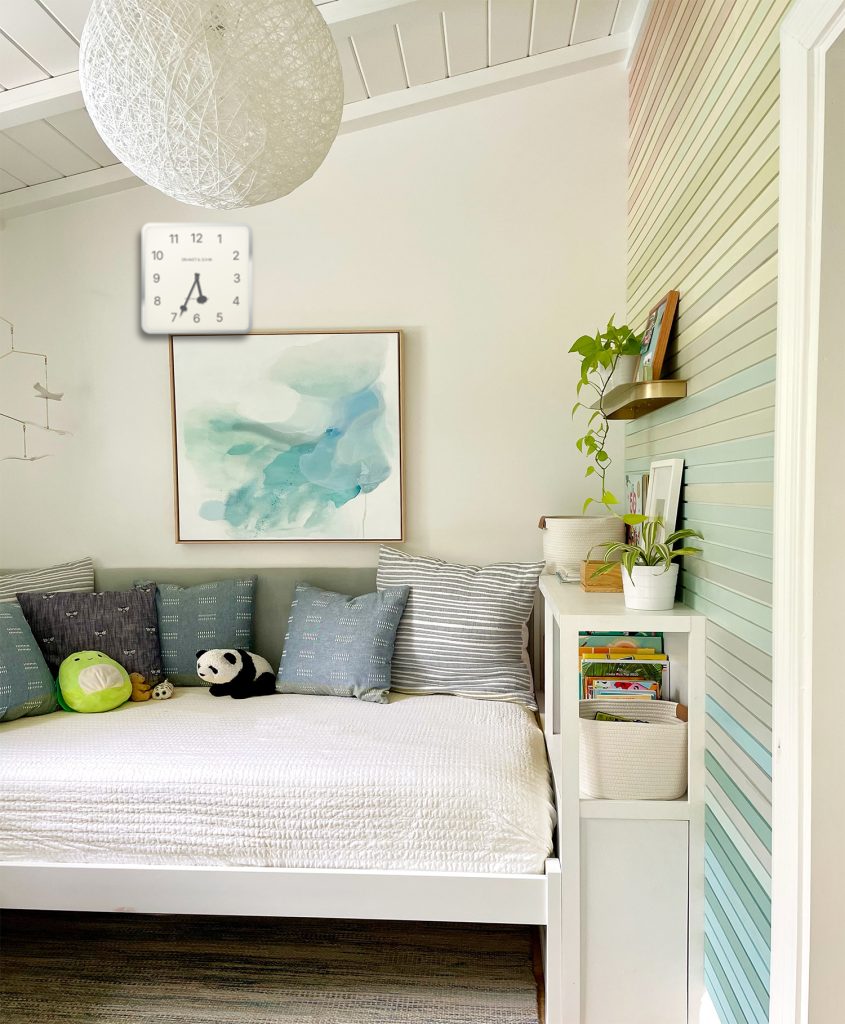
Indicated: 5 h 34 min
